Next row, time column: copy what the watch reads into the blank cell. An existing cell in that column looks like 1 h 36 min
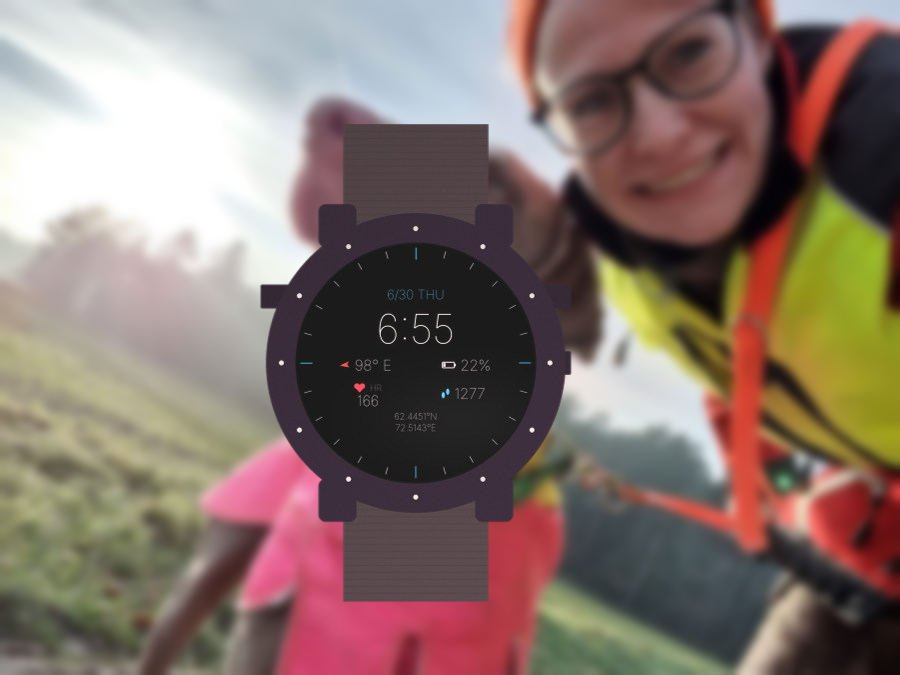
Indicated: 6 h 55 min
